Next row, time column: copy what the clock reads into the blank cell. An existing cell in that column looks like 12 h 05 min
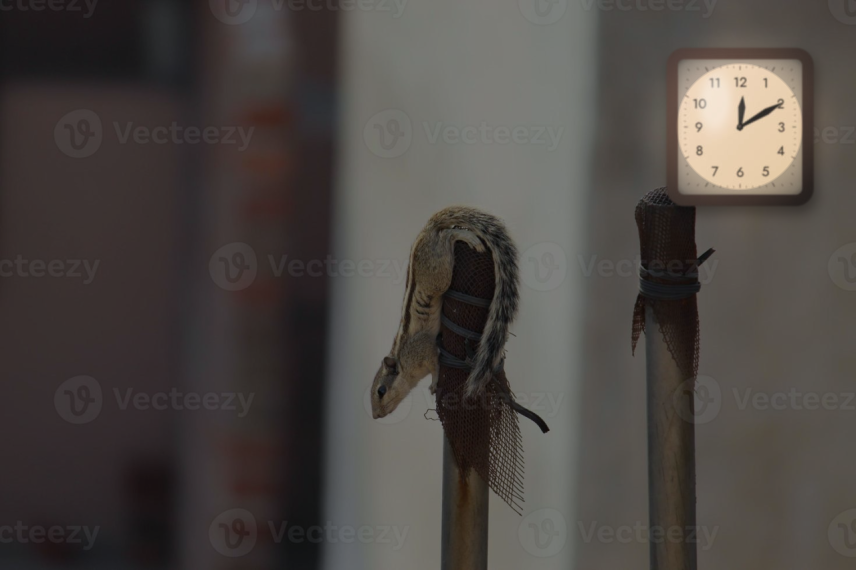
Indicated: 12 h 10 min
